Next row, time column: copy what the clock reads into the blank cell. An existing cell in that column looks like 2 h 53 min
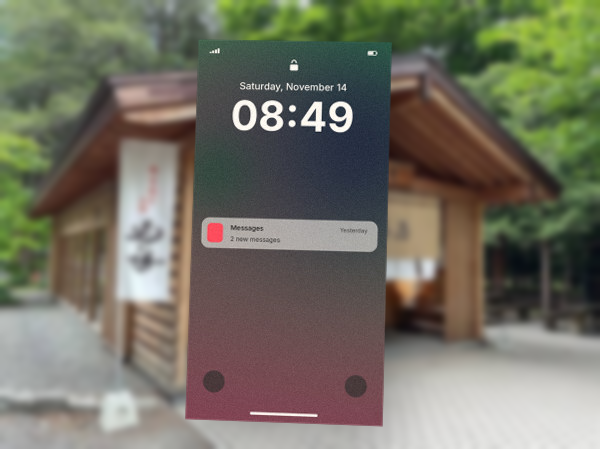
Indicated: 8 h 49 min
